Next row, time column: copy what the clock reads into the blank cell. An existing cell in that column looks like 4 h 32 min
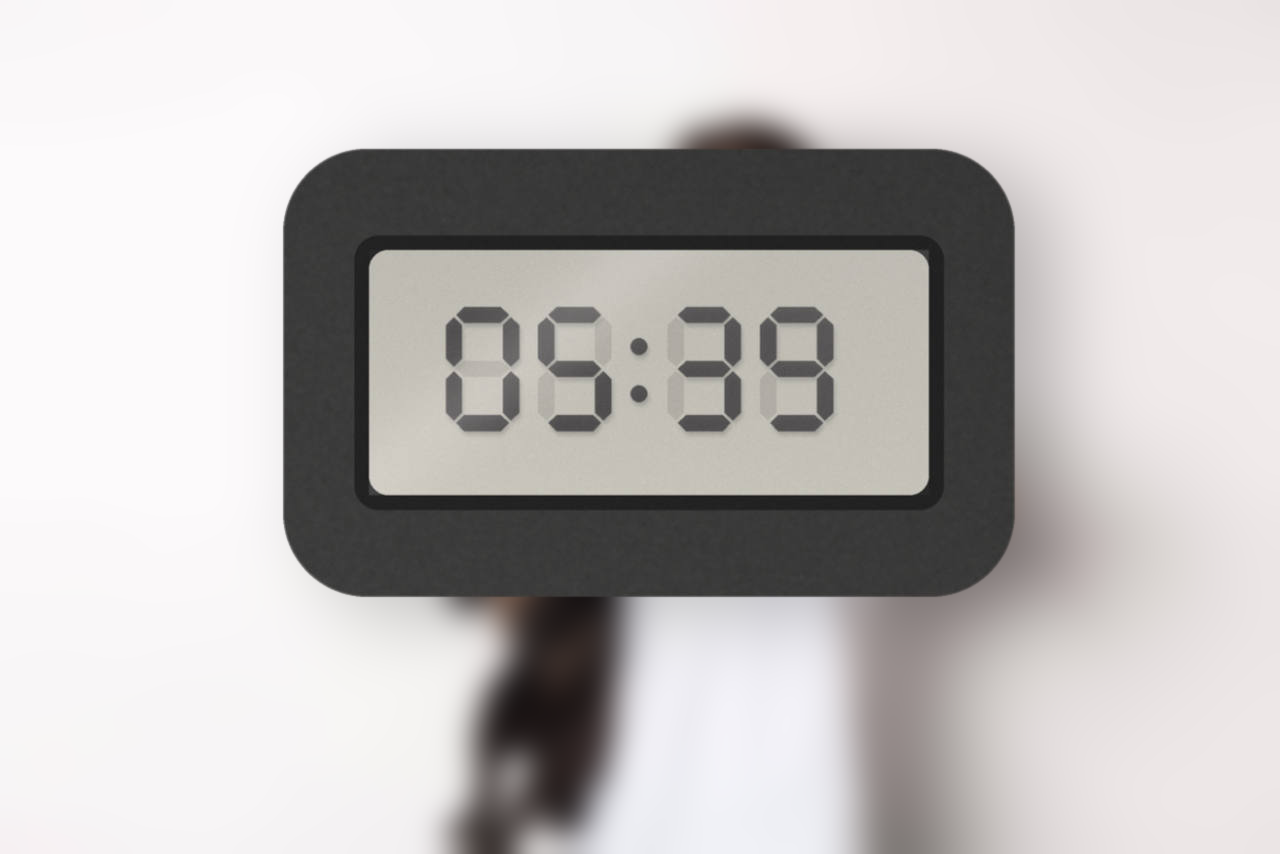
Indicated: 5 h 39 min
